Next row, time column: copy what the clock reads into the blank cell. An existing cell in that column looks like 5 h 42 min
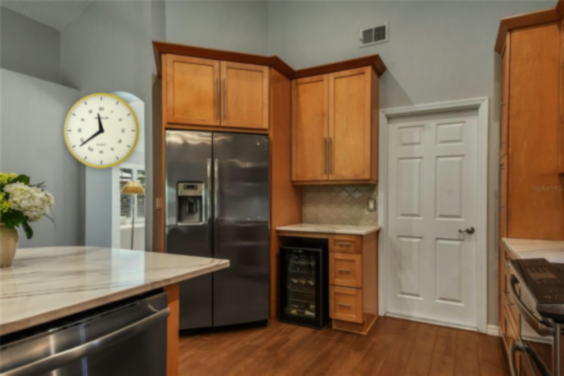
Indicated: 11 h 39 min
